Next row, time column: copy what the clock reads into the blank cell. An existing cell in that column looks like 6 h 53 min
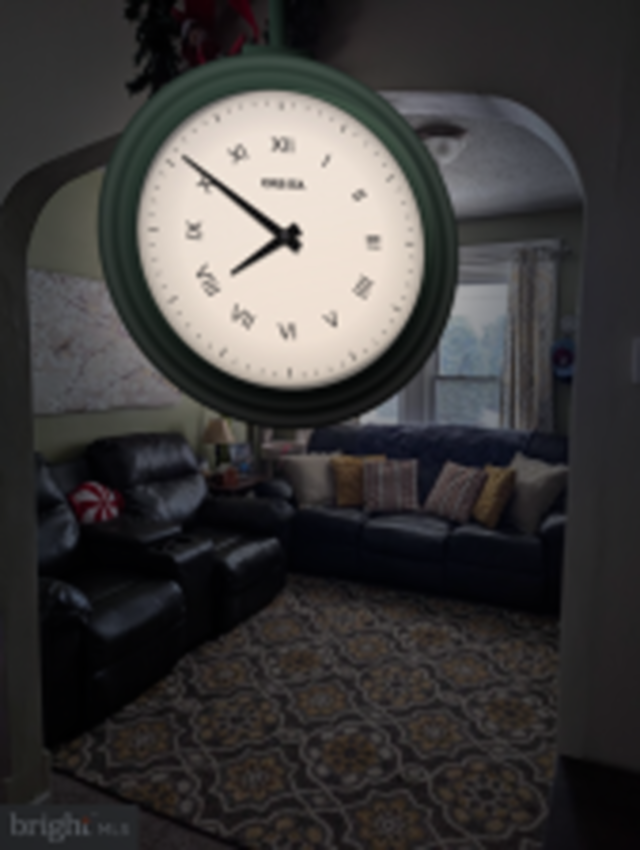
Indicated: 7 h 51 min
